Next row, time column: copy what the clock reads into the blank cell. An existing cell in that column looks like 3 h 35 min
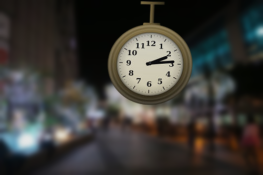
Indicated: 2 h 14 min
